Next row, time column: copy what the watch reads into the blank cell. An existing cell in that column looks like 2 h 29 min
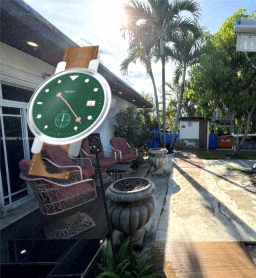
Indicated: 10 h 23 min
